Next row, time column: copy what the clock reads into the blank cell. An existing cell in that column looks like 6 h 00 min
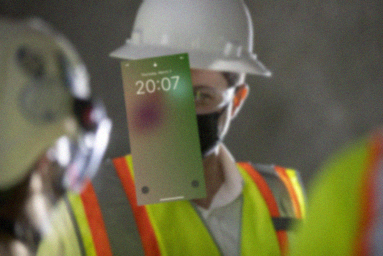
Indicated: 20 h 07 min
